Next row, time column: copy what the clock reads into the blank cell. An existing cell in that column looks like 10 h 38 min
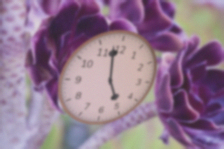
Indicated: 4 h 58 min
